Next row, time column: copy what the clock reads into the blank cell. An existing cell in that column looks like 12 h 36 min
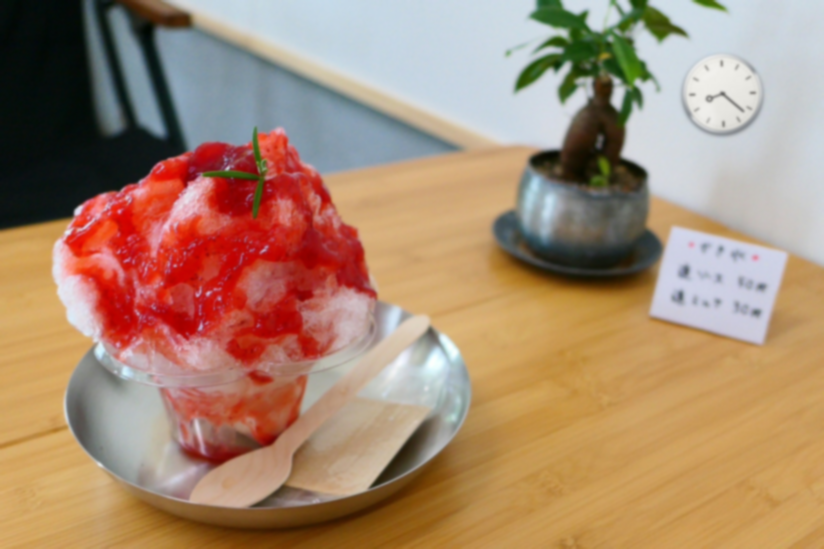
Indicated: 8 h 22 min
